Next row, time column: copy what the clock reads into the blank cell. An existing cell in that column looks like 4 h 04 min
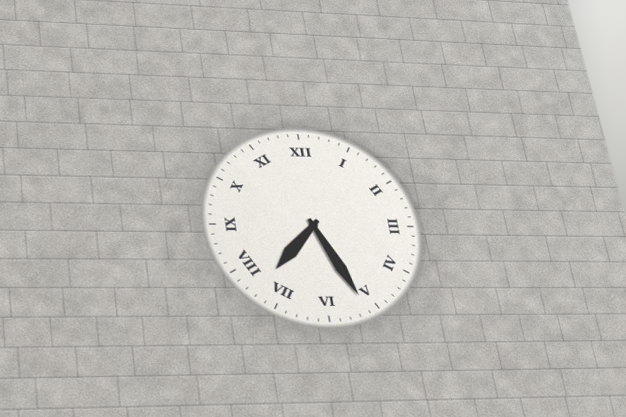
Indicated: 7 h 26 min
